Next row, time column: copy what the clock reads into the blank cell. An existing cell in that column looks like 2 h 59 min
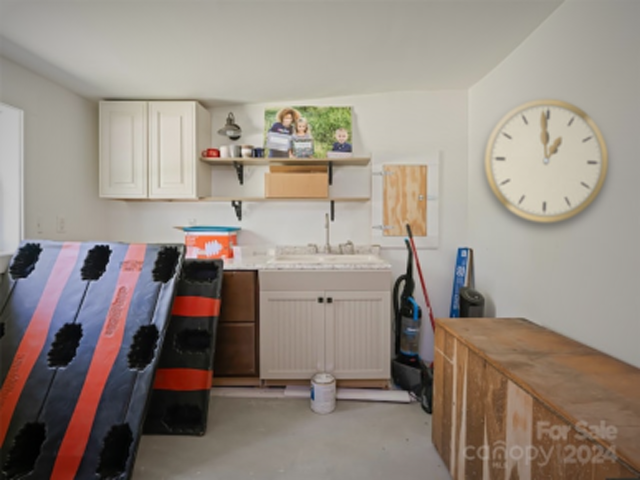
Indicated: 12 h 59 min
